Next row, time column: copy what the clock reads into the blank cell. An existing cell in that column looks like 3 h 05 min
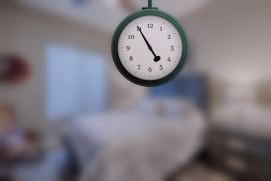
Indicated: 4 h 55 min
